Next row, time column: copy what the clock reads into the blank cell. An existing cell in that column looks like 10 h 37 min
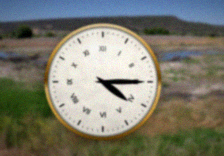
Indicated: 4 h 15 min
